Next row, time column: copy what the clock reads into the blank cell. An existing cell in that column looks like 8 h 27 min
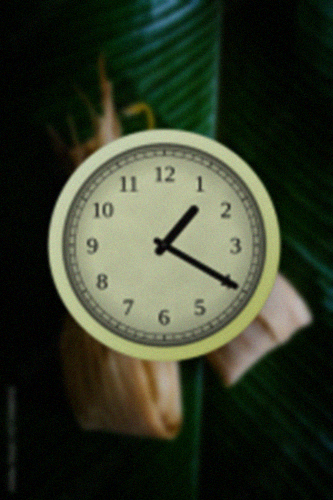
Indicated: 1 h 20 min
